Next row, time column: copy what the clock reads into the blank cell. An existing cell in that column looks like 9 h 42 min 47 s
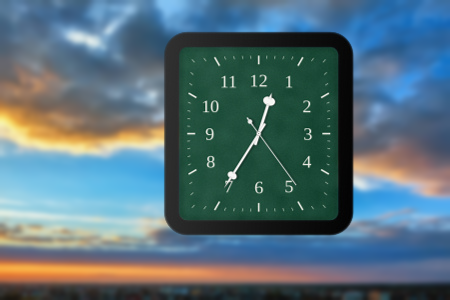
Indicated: 12 h 35 min 24 s
